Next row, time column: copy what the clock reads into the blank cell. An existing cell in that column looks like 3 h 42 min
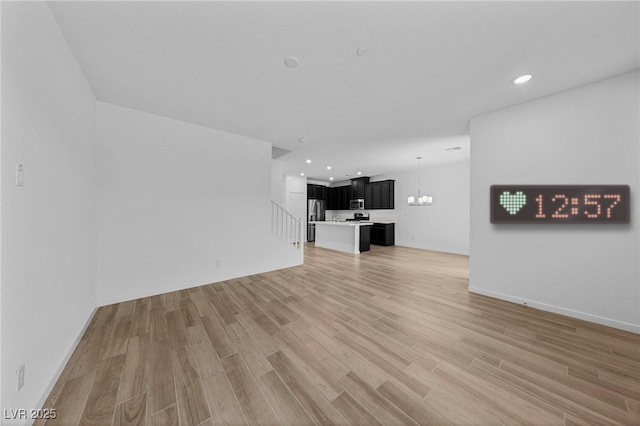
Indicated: 12 h 57 min
